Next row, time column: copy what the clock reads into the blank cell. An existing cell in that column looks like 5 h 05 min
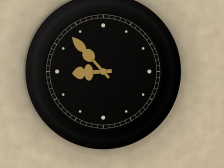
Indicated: 8 h 53 min
